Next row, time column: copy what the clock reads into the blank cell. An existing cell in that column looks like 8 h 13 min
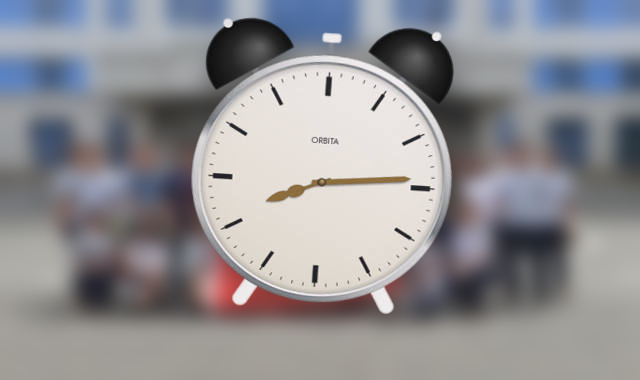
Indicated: 8 h 14 min
